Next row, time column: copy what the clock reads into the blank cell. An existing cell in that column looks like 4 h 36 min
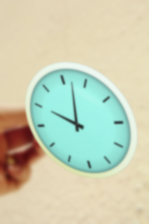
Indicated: 10 h 02 min
